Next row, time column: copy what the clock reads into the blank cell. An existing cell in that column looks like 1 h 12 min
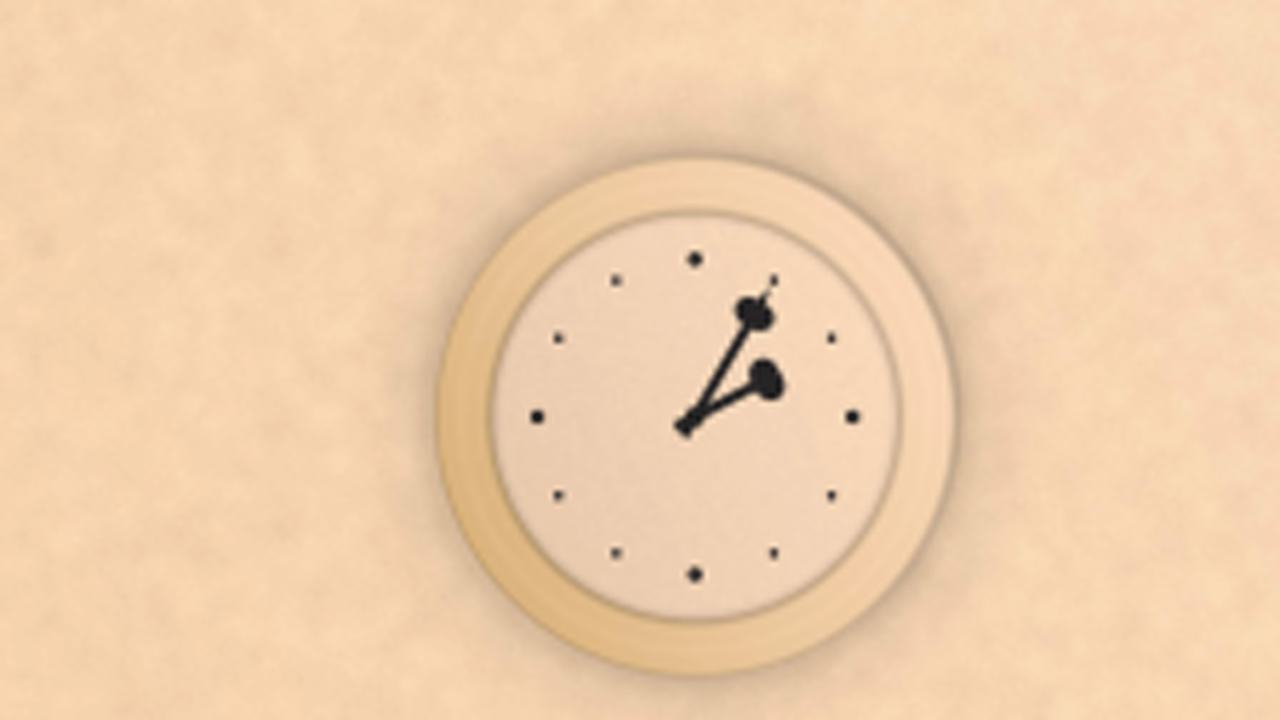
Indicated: 2 h 05 min
